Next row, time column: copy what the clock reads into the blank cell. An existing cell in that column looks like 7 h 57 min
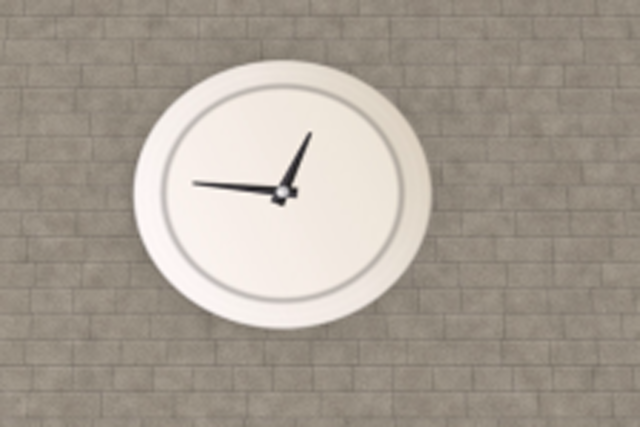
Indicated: 12 h 46 min
